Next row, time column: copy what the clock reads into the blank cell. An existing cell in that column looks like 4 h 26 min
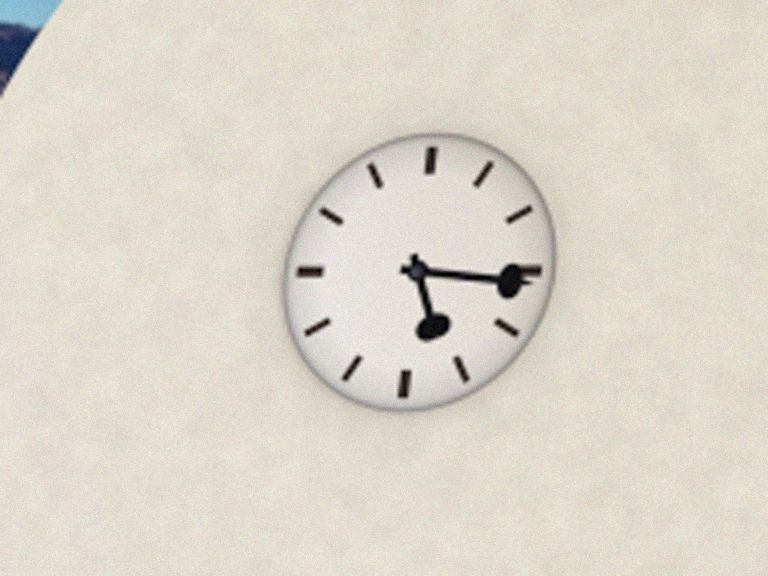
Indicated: 5 h 16 min
